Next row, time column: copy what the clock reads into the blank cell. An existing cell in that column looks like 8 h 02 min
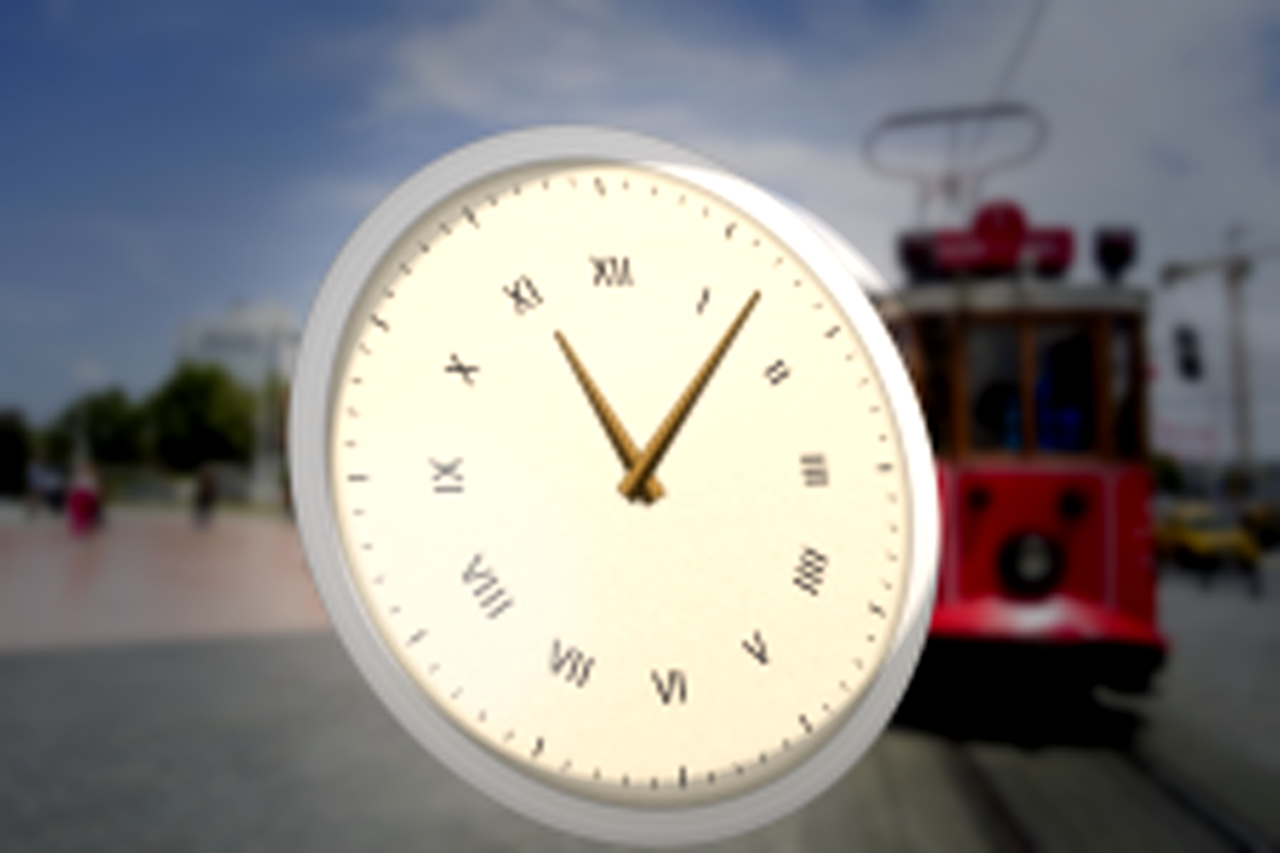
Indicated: 11 h 07 min
